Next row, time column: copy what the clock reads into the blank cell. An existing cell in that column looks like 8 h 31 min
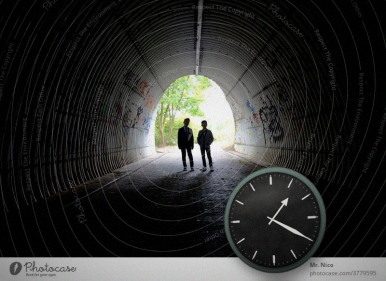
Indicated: 1 h 20 min
